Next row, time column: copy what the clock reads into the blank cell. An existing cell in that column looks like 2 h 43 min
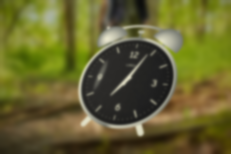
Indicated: 7 h 04 min
